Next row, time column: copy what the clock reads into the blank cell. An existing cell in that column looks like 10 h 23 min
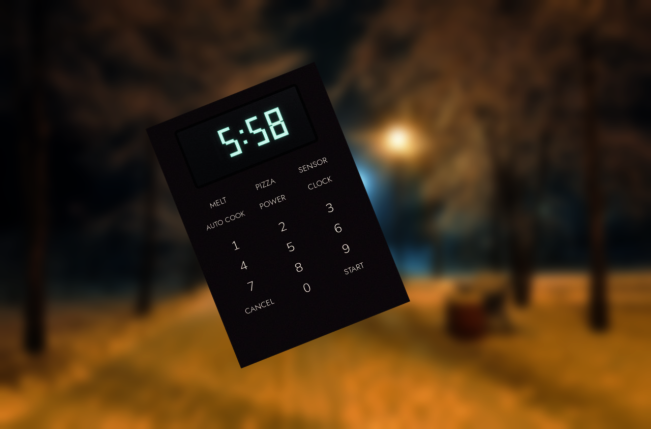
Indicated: 5 h 58 min
